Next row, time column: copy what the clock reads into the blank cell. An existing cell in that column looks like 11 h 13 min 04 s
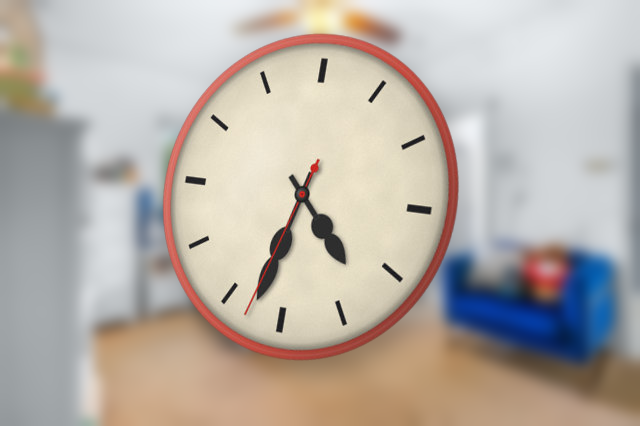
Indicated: 4 h 32 min 33 s
